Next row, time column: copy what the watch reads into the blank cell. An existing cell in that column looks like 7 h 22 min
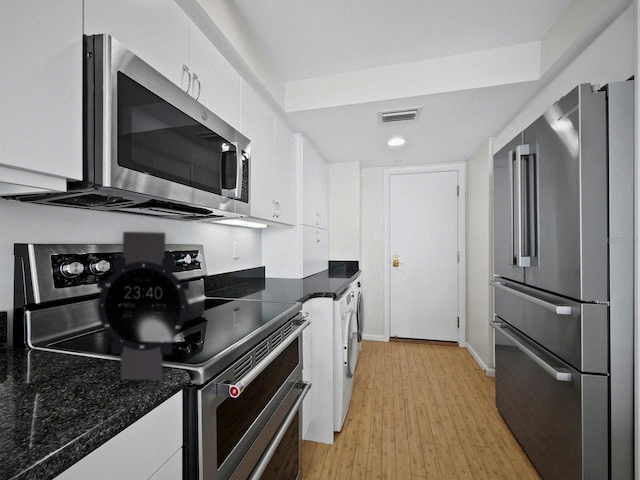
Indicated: 23 h 40 min
